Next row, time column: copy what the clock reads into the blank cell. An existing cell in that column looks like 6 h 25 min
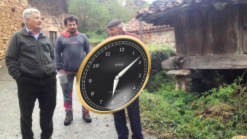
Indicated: 6 h 08 min
